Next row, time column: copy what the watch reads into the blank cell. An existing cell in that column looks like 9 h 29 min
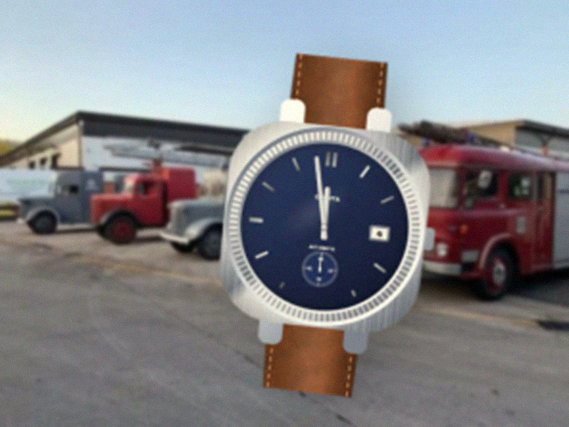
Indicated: 11 h 58 min
